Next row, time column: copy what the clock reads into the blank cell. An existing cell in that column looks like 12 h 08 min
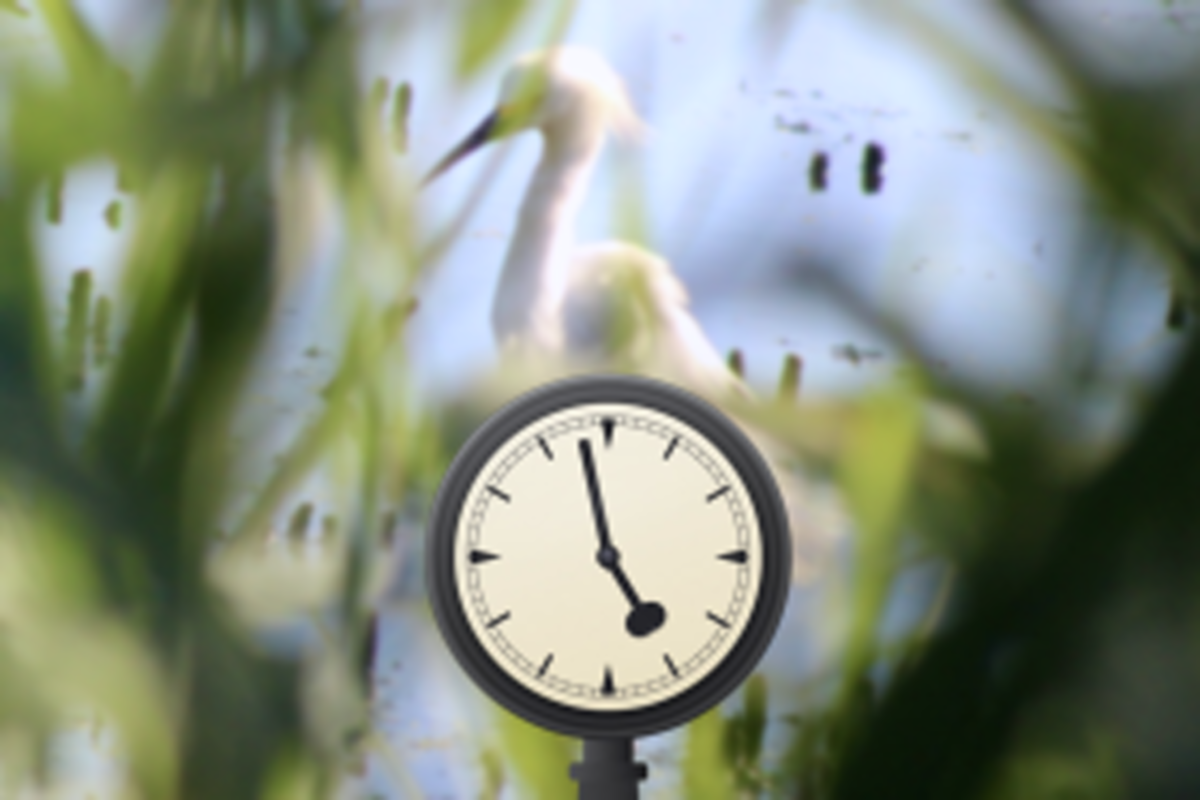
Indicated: 4 h 58 min
